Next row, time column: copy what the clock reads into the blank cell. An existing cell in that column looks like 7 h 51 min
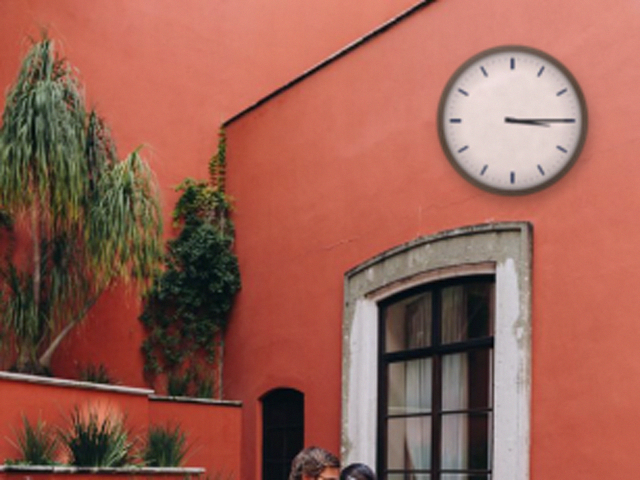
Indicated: 3 h 15 min
